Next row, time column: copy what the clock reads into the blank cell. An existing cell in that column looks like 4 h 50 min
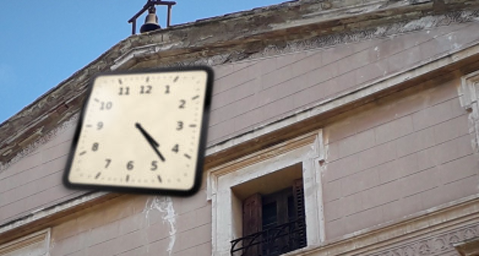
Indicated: 4 h 23 min
